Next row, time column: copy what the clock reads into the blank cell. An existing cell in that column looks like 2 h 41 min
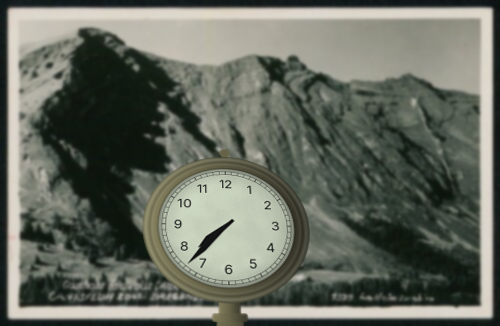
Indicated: 7 h 37 min
